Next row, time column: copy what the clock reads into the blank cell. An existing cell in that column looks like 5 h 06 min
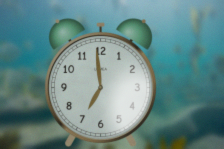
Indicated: 6 h 59 min
